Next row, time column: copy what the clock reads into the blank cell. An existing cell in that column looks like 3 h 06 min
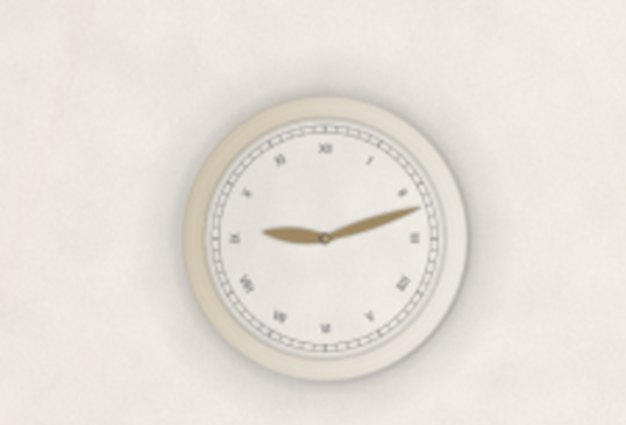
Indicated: 9 h 12 min
